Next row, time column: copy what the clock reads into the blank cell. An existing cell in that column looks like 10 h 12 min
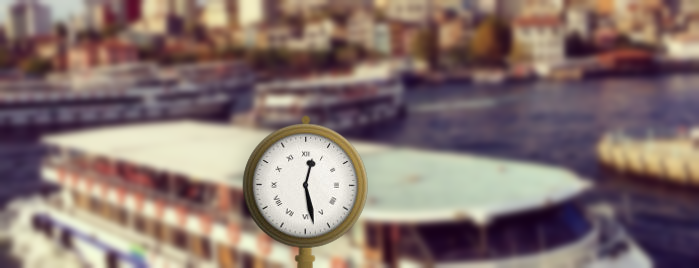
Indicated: 12 h 28 min
